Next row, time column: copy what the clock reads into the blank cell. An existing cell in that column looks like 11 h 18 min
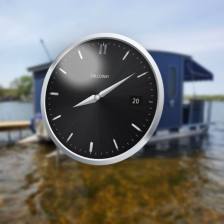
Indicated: 8 h 09 min
